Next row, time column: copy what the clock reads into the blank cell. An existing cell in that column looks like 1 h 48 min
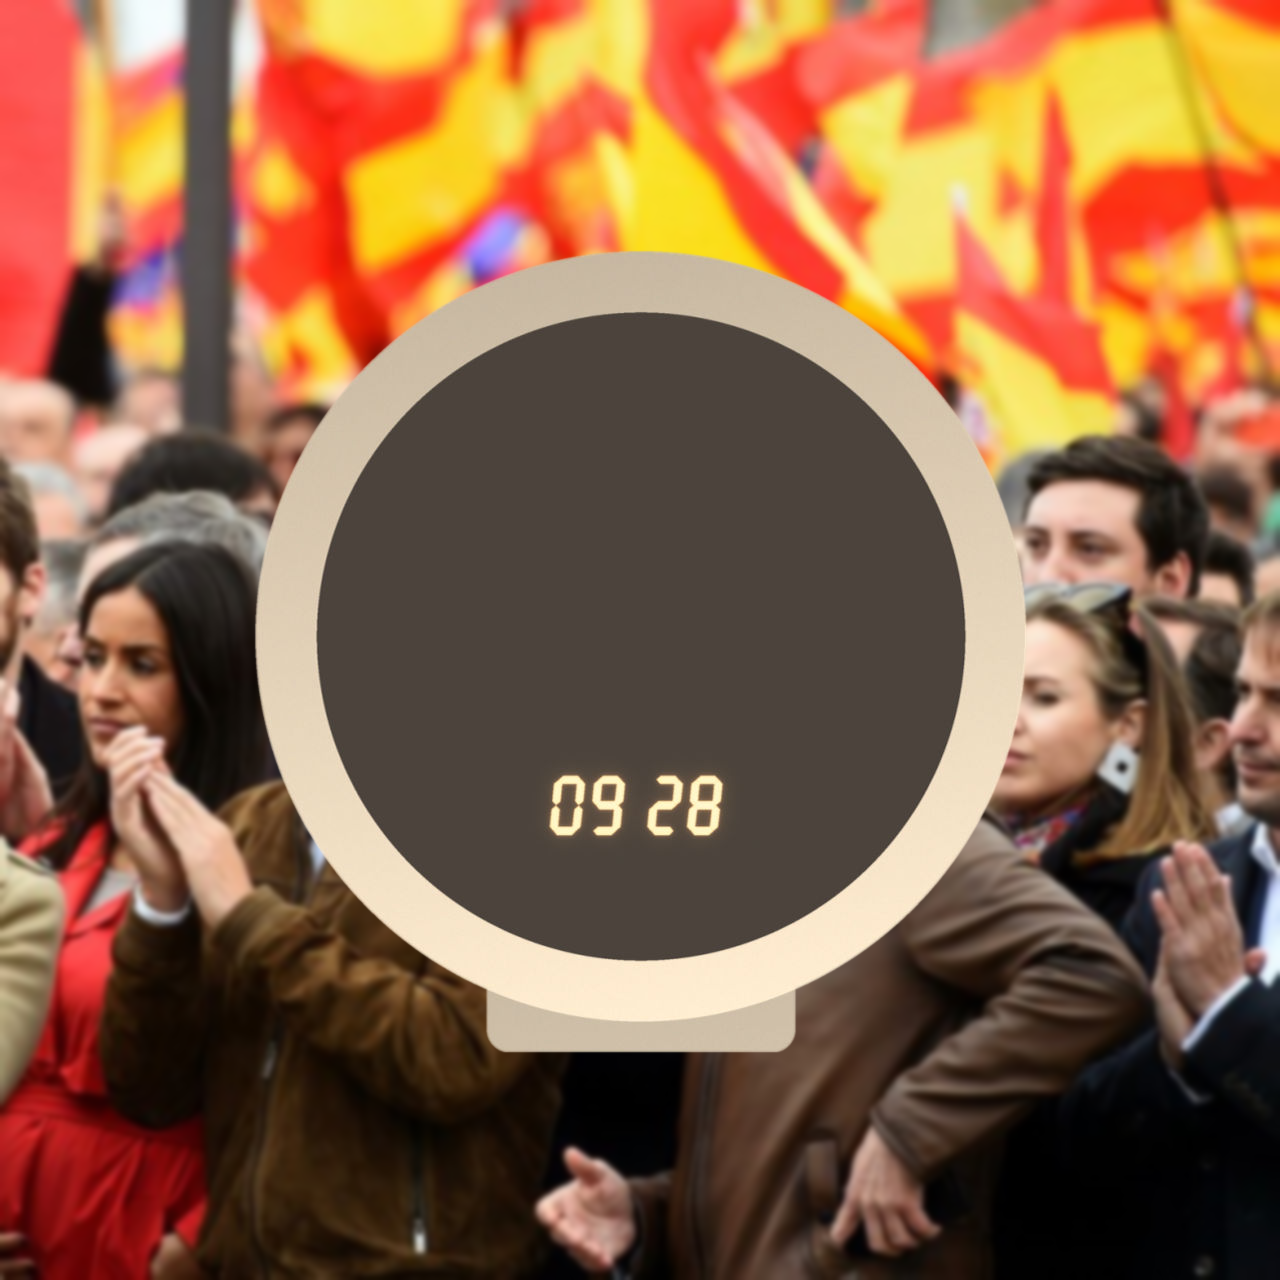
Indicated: 9 h 28 min
